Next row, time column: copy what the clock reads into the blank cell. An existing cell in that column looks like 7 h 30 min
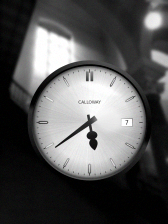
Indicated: 5 h 39 min
